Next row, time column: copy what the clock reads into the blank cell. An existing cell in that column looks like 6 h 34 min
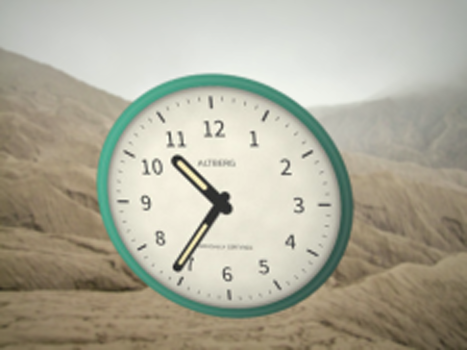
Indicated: 10 h 36 min
